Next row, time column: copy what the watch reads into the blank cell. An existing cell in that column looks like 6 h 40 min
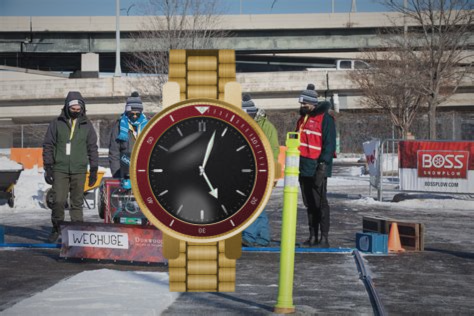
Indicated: 5 h 03 min
